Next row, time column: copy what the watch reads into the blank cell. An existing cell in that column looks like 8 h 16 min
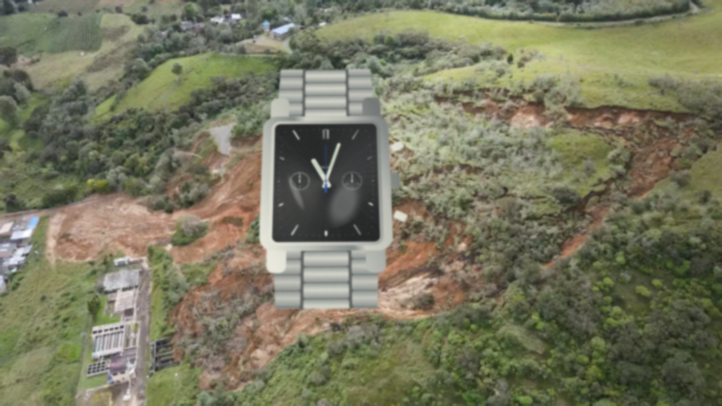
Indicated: 11 h 03 min
